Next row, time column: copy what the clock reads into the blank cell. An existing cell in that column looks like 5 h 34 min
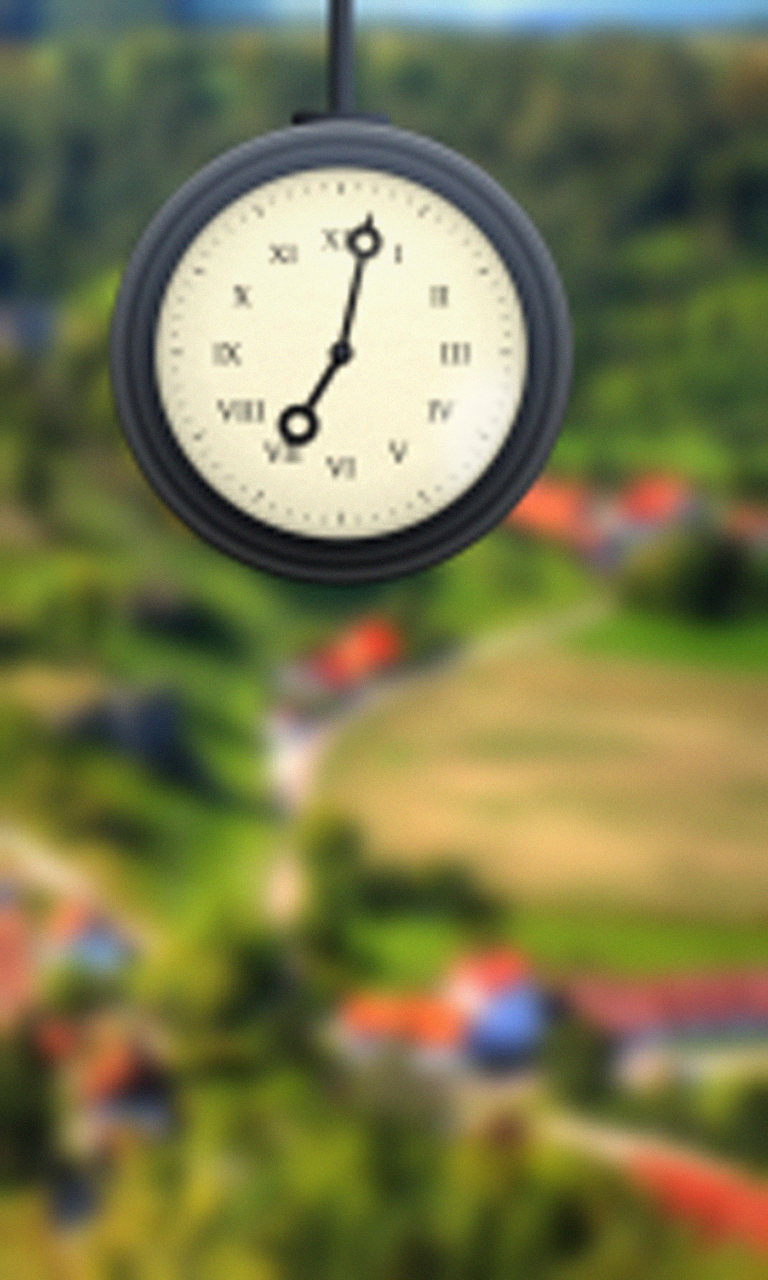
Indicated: 7 h 02 min
